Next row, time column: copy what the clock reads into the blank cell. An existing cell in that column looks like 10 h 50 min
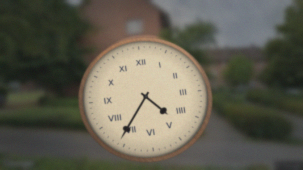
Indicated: 4 h 36 min
